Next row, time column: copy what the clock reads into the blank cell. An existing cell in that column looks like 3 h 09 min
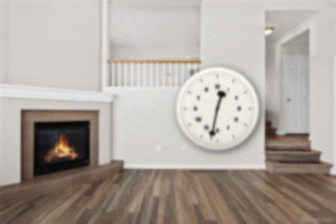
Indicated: 12 h 32 min
